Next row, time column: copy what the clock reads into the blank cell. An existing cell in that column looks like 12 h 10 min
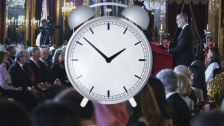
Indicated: 1 h 52 min
